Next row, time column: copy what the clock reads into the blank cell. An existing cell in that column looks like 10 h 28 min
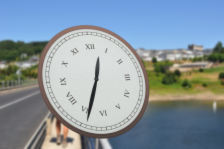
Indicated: 12 h 34 min
